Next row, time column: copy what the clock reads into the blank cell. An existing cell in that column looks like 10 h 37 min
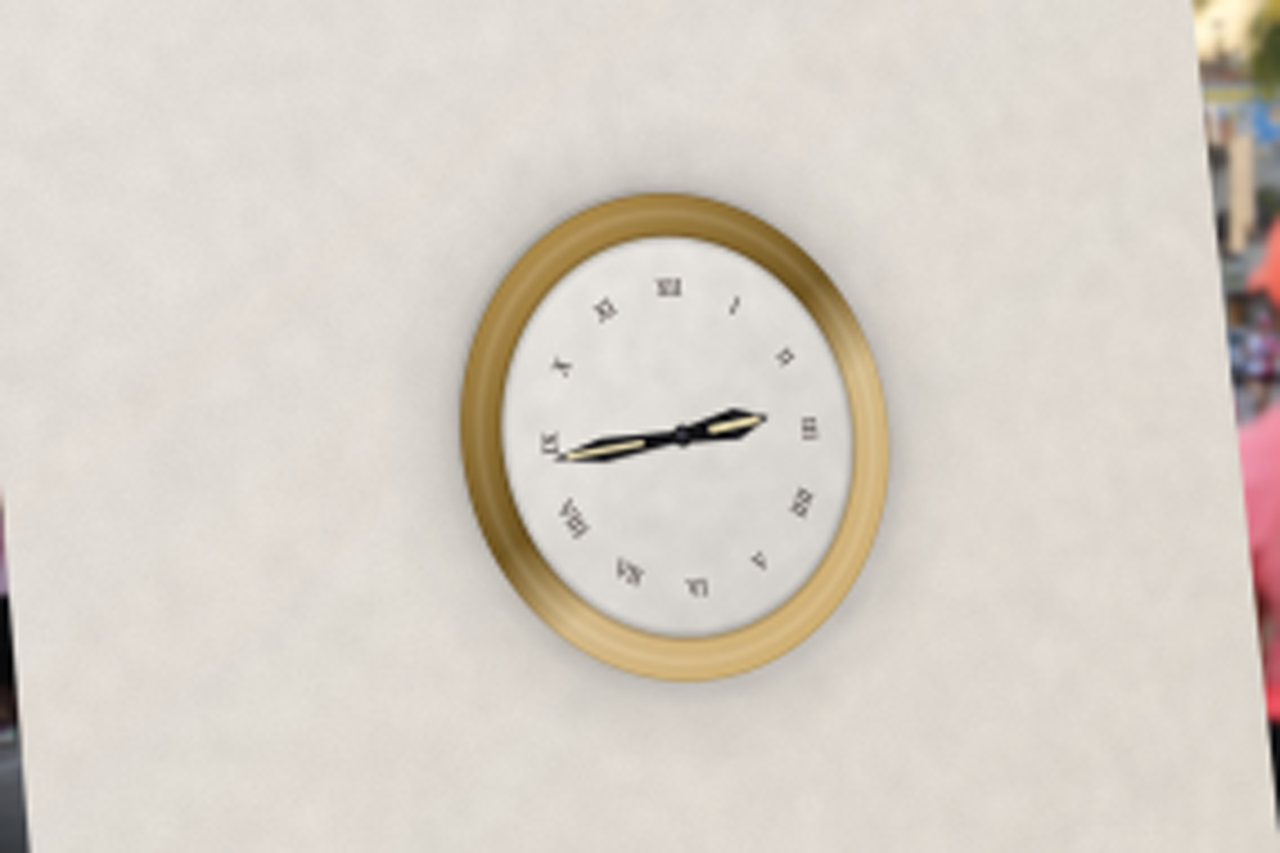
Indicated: 2 h 44 min
